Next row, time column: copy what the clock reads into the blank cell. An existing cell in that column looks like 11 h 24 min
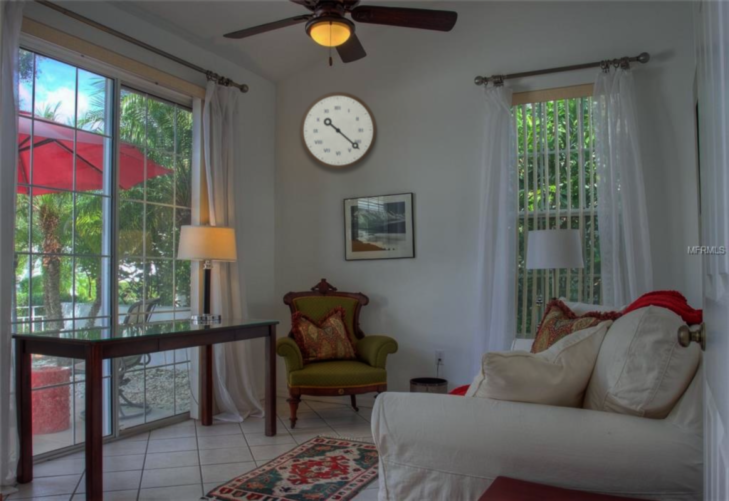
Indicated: 10 h 22 min
